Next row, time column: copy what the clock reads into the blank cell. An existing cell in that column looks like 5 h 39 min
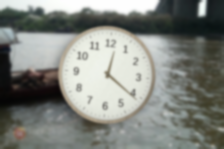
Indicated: 12 h 21 min
